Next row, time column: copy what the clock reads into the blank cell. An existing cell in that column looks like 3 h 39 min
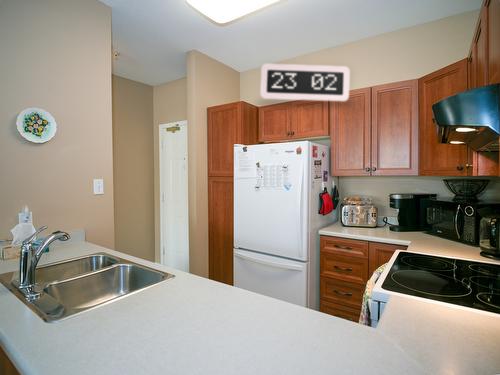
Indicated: 23 h 02 min
